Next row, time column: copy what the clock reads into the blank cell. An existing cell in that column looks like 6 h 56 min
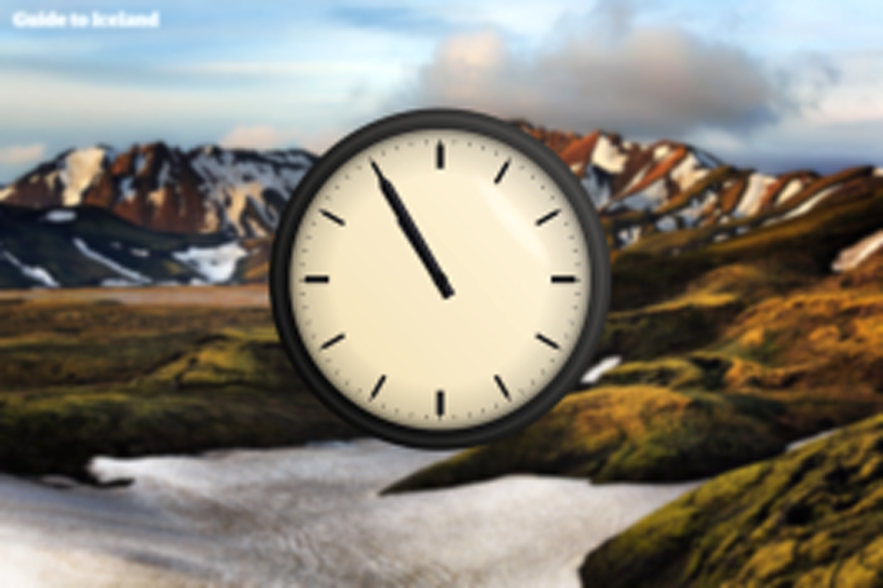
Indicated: 10 h 55 min
